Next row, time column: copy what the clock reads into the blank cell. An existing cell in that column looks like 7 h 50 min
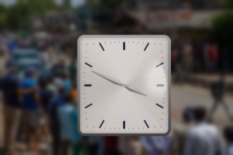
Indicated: 3 h 49 min
